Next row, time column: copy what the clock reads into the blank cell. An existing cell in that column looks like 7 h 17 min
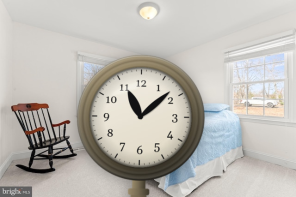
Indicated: 11 h 08 min
